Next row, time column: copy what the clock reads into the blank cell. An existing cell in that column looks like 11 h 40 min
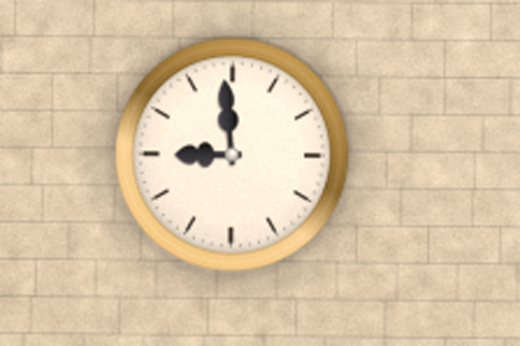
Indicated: 8 h 59 min
